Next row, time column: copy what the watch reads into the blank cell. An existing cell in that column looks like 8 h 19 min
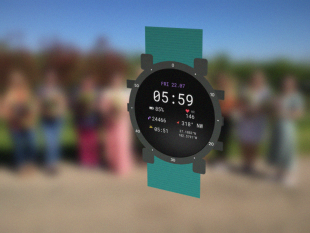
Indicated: 5 h 59 min
